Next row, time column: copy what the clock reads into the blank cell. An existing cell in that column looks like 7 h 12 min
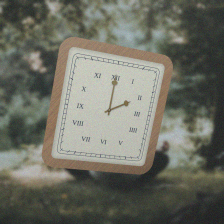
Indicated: 2 h 00 min
